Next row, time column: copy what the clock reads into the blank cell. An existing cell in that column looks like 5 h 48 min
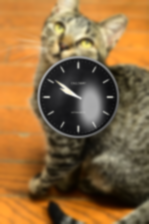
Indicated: 9 h 51 min
